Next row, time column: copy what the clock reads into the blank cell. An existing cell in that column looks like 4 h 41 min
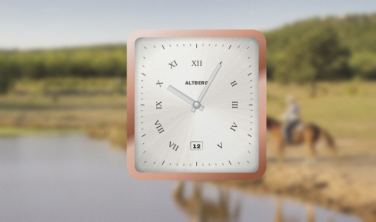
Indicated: 10 h 05 min
